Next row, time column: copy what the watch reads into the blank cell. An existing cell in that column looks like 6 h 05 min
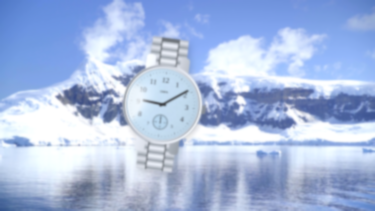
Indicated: 9 h 09 min
